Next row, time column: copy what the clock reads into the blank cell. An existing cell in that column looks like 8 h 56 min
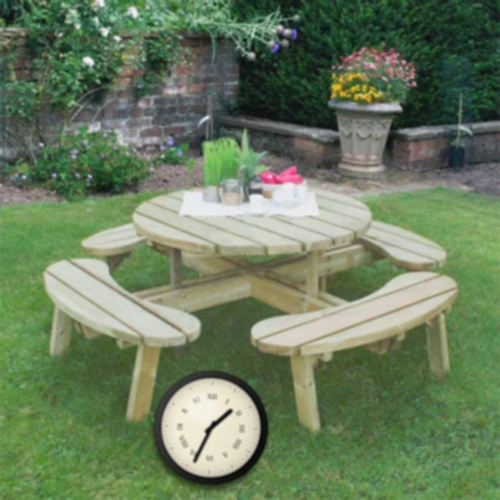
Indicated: 1 h 34 min
